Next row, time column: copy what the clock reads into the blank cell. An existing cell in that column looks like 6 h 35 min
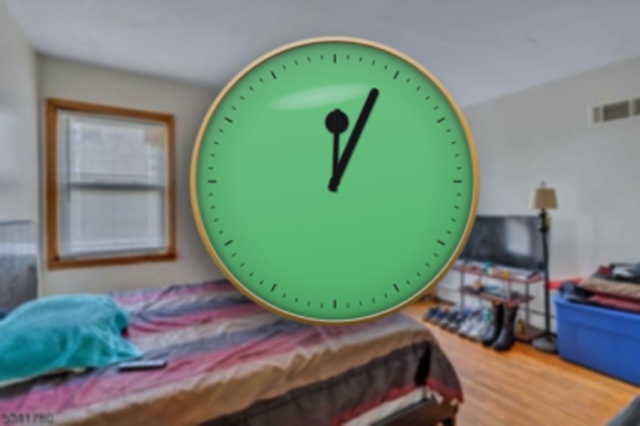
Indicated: 12 h 04 min
